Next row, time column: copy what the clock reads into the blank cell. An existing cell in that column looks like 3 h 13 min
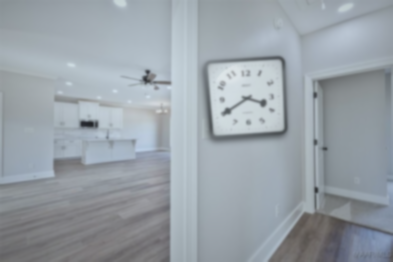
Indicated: 3 h 40 min
